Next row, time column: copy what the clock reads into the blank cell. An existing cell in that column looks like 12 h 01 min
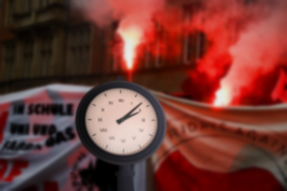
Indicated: 2 h 08 min
